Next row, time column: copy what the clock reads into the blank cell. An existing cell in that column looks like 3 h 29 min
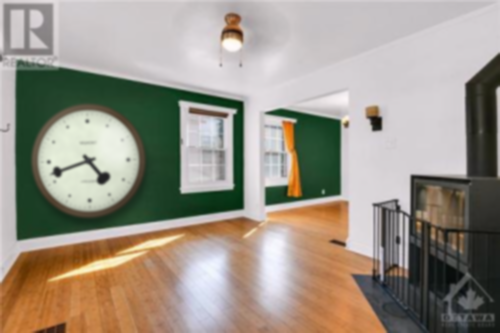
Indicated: 4 h 42 min
